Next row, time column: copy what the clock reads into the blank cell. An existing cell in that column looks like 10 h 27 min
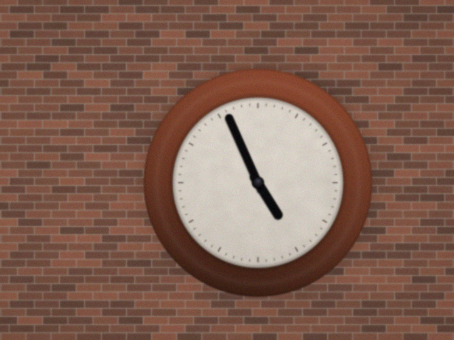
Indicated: 4 h 56 min
